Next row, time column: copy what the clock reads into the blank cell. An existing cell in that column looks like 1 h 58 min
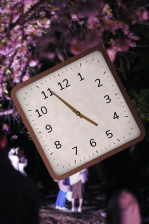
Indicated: 4 h 56 min
